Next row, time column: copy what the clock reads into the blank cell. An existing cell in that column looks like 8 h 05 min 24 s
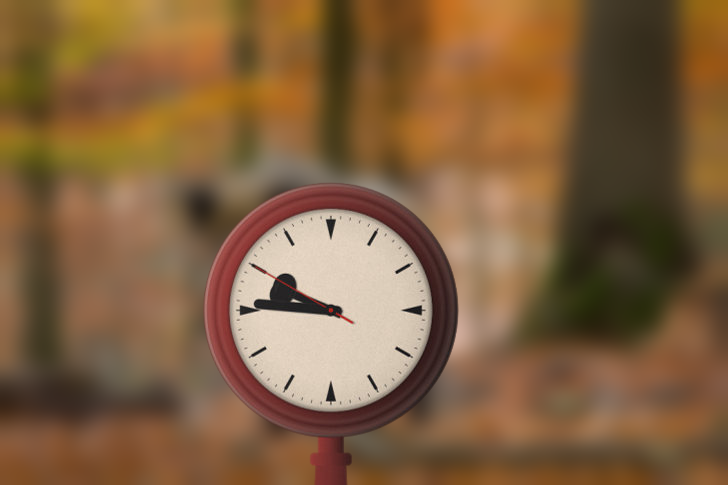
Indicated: 9 h 45 min 50 s
